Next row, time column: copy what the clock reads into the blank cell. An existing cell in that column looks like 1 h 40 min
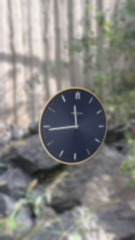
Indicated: 11 h 44 min
